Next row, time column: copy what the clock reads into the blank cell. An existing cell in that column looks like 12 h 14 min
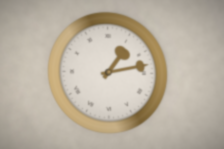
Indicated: 1 h 13 min
